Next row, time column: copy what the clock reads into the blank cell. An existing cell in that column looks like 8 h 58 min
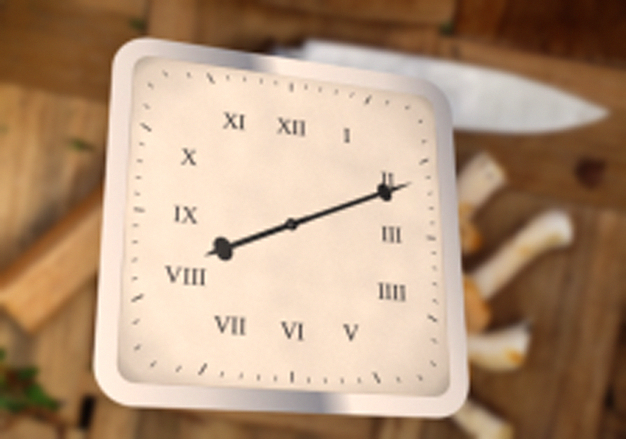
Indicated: 8 h 11 min
